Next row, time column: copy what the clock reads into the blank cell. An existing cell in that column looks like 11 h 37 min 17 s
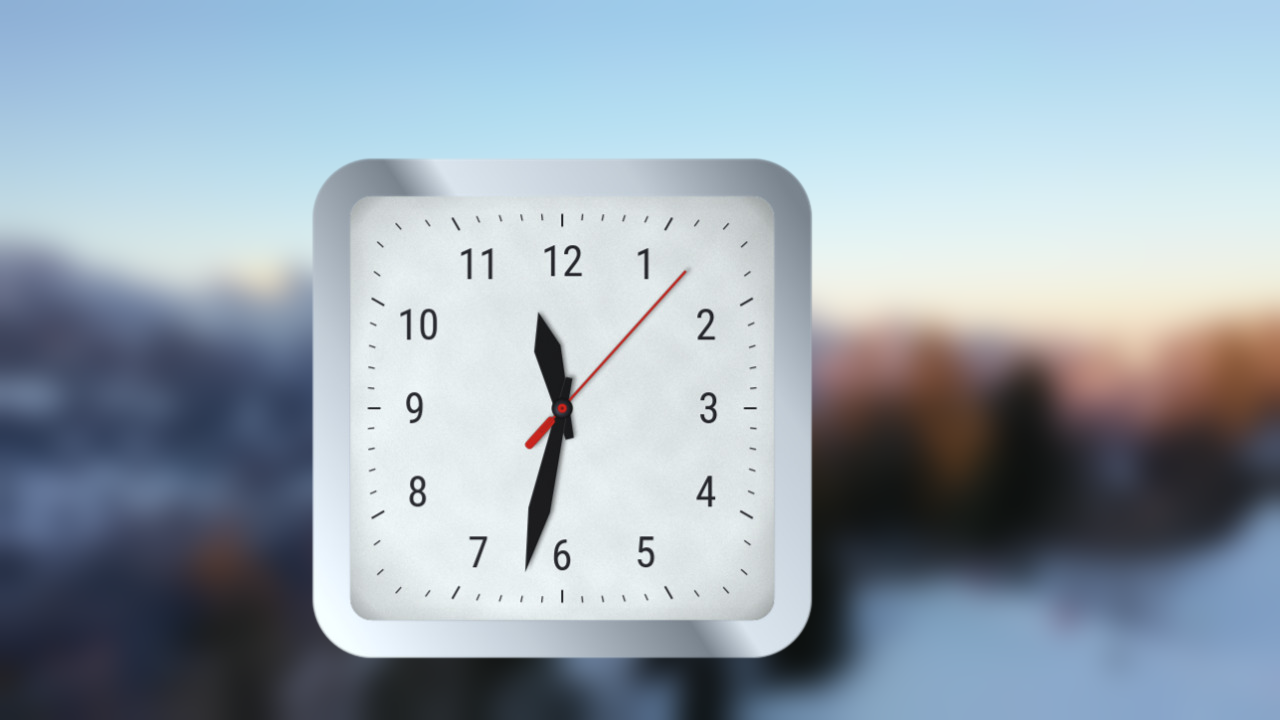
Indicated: 11 h 32 min 07 s
